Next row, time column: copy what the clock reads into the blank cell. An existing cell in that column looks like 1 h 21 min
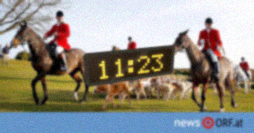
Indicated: 11 h 23 min
